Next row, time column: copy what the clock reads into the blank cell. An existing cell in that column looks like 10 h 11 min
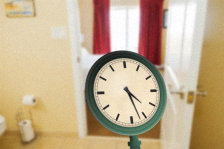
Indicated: 4 h 27 min
